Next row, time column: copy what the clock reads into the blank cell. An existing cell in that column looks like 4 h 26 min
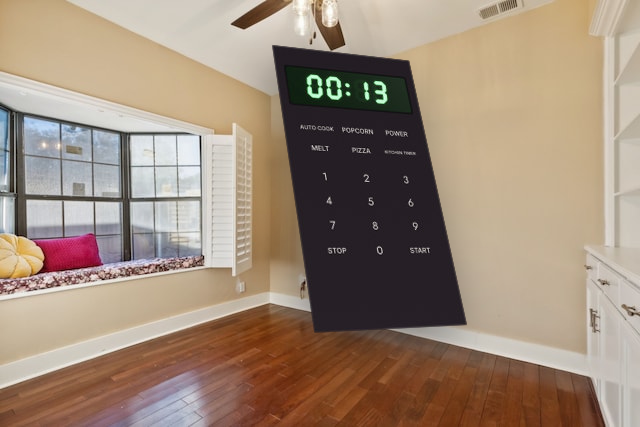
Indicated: 0 h 13 min
